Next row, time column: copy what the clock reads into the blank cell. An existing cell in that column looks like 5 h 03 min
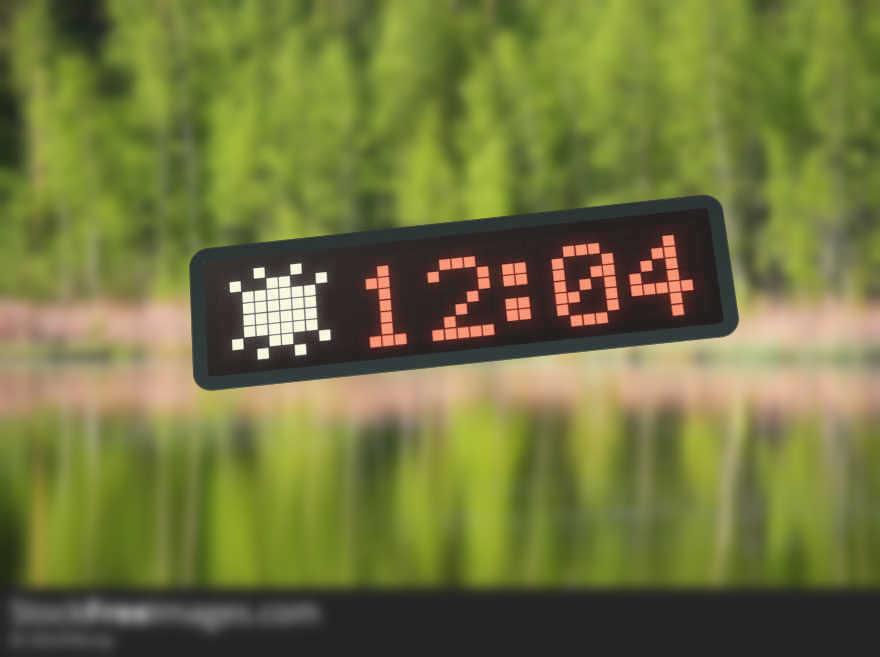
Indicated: 12 h 04 min
